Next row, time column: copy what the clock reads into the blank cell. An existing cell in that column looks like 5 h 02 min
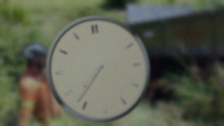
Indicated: 7 h 37 min
